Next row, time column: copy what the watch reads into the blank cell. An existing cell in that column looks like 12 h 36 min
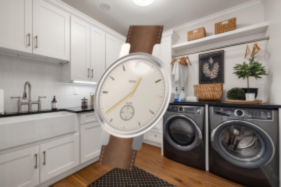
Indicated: 12 h 38 min
